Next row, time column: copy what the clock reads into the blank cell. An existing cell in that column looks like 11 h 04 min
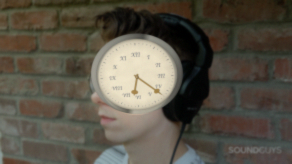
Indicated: 6 h 22 min
